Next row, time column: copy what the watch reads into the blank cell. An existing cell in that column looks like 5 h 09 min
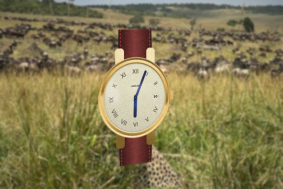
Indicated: 6 h 04 min
